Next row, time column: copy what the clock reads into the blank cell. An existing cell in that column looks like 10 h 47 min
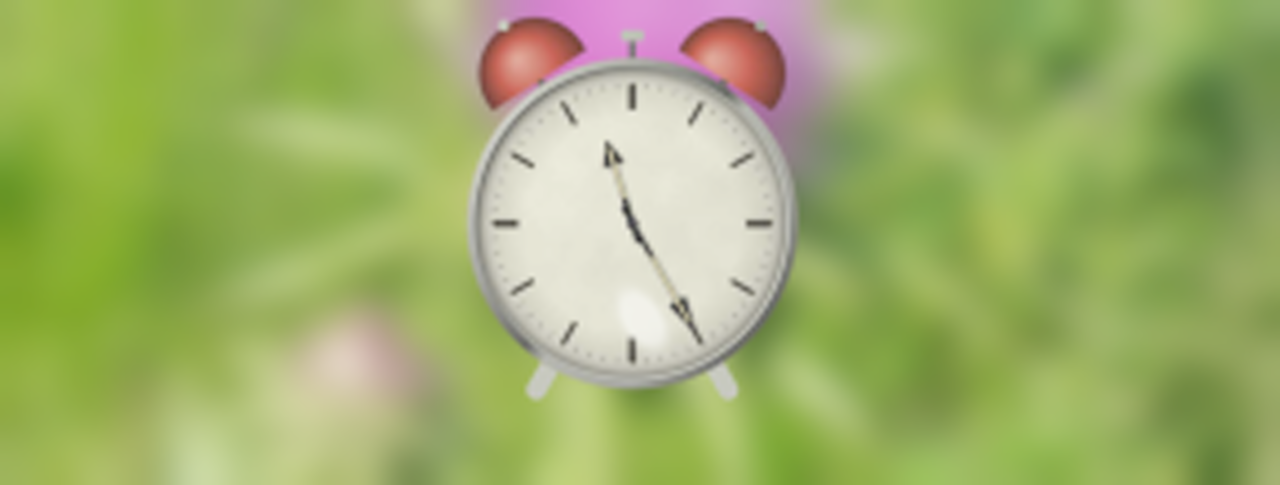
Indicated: 11 h 25 min
